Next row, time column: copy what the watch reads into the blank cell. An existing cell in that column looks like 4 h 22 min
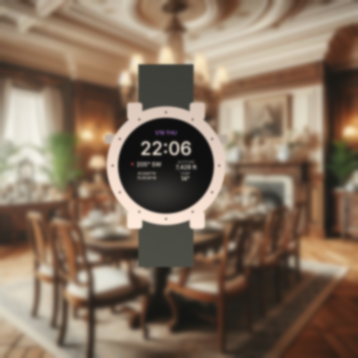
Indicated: 22 h 06 min
